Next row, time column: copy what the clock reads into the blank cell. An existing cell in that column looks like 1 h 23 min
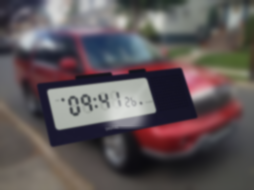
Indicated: 9 h 41 min
